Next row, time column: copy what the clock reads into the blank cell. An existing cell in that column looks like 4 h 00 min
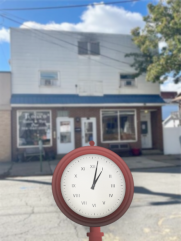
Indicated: 1 h 02 min
